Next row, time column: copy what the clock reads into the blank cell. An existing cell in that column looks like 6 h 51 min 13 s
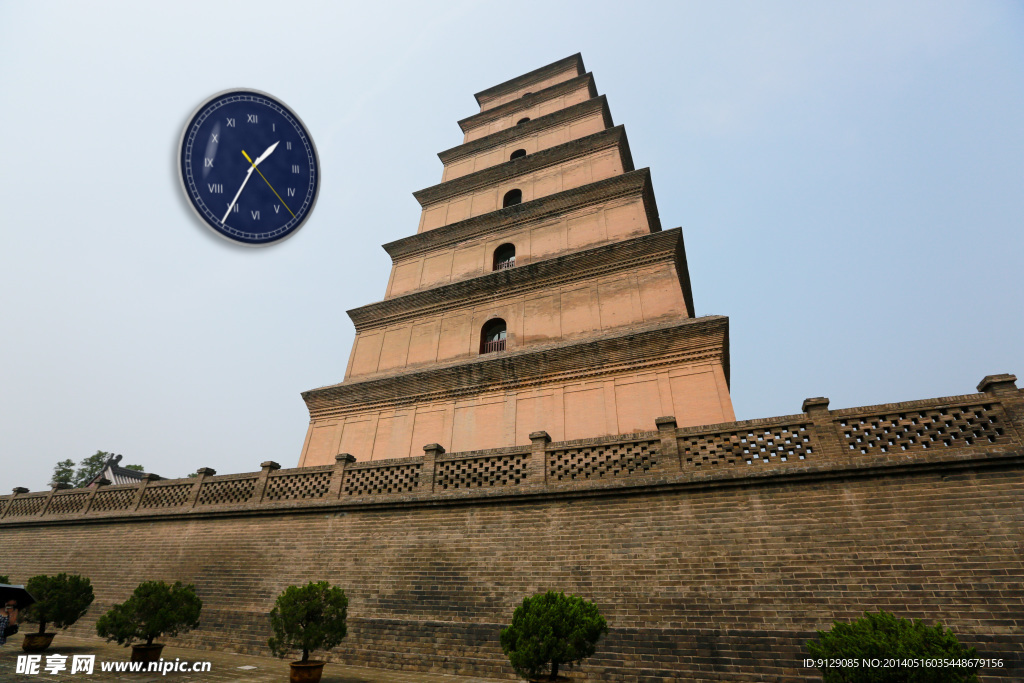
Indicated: 1 h 35 min 23 s
